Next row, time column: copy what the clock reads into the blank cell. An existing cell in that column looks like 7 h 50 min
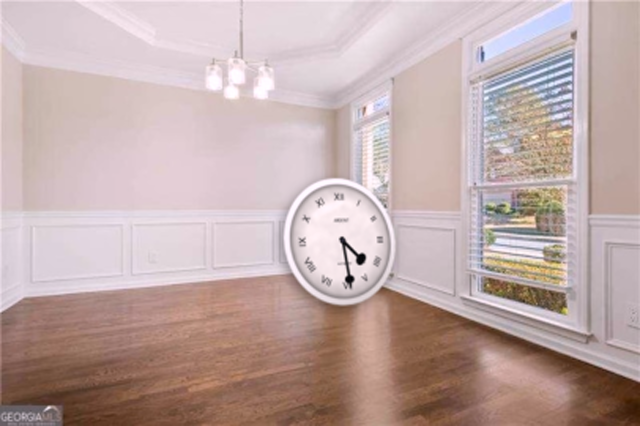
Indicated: 4 h 29 min
